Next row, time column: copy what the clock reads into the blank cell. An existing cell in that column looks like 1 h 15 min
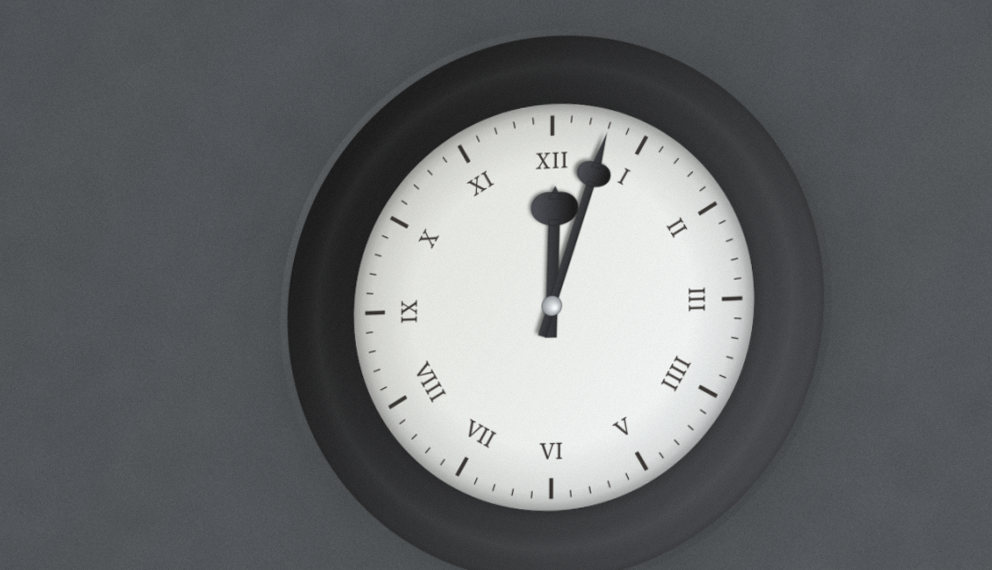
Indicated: 12 h 03 min
